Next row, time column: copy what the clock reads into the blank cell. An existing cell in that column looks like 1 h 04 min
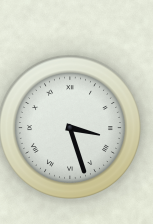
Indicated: 3 h 27 min
